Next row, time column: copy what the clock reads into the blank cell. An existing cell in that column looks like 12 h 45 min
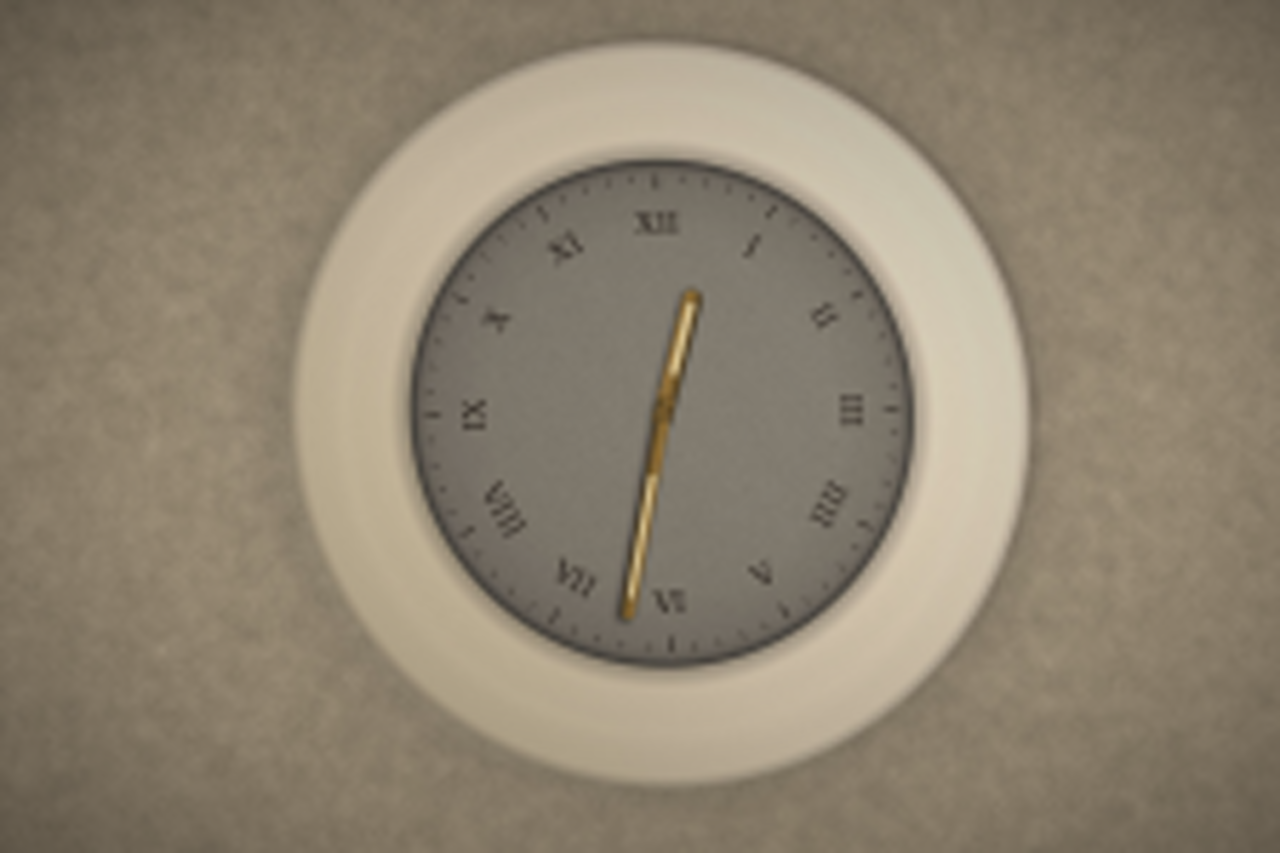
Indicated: 12 h 32 min
